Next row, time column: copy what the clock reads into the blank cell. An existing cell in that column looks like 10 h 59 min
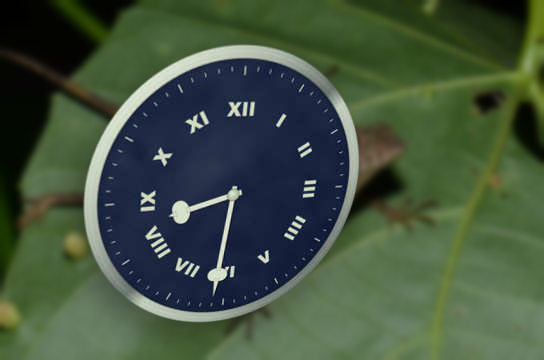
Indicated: 8 h 31 min
